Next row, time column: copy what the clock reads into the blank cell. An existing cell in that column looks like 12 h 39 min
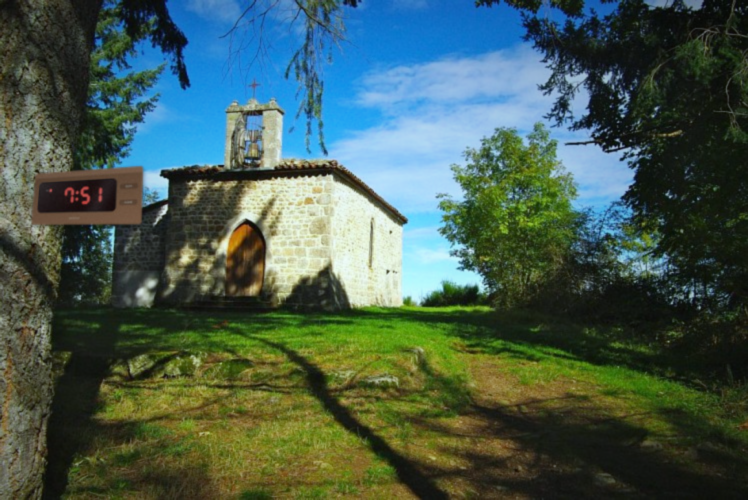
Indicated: 7 h 51 min
